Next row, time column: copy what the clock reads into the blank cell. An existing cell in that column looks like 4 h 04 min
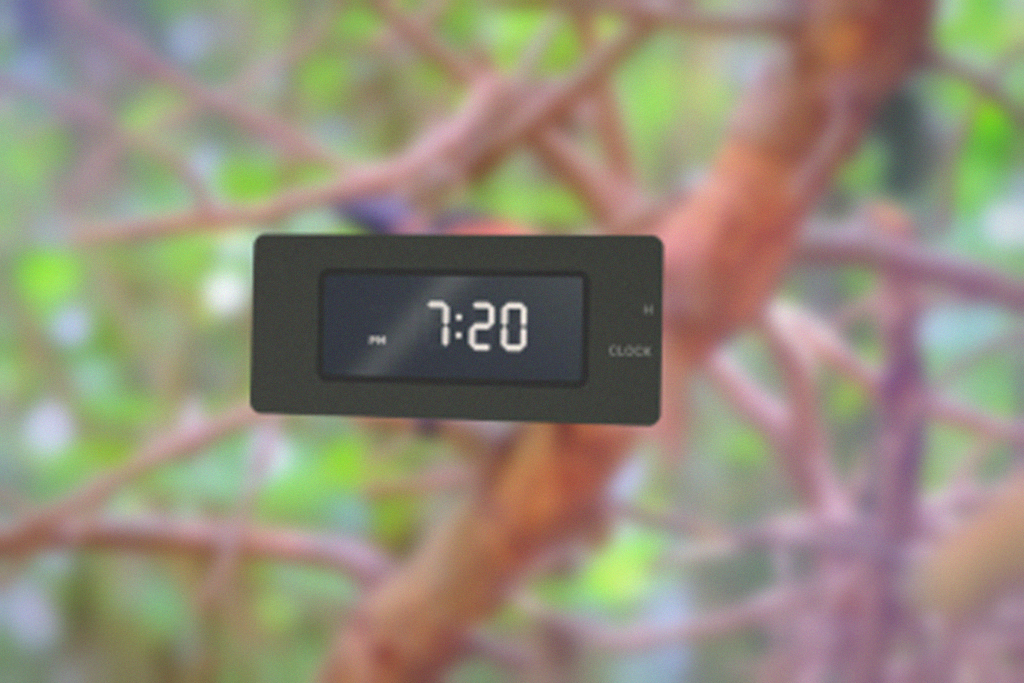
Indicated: 7 h 20 min
